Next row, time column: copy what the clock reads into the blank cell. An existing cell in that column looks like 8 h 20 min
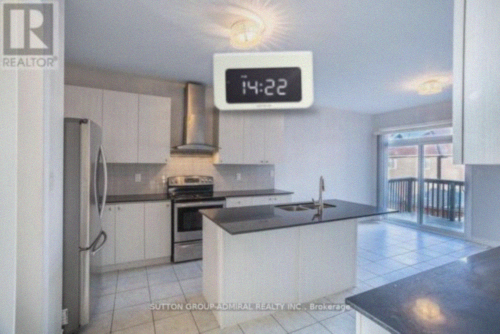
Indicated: 14 h 22 min
